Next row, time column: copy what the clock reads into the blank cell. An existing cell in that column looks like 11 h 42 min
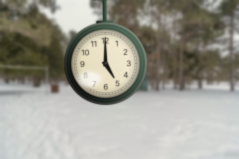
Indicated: 5 h 00 min
